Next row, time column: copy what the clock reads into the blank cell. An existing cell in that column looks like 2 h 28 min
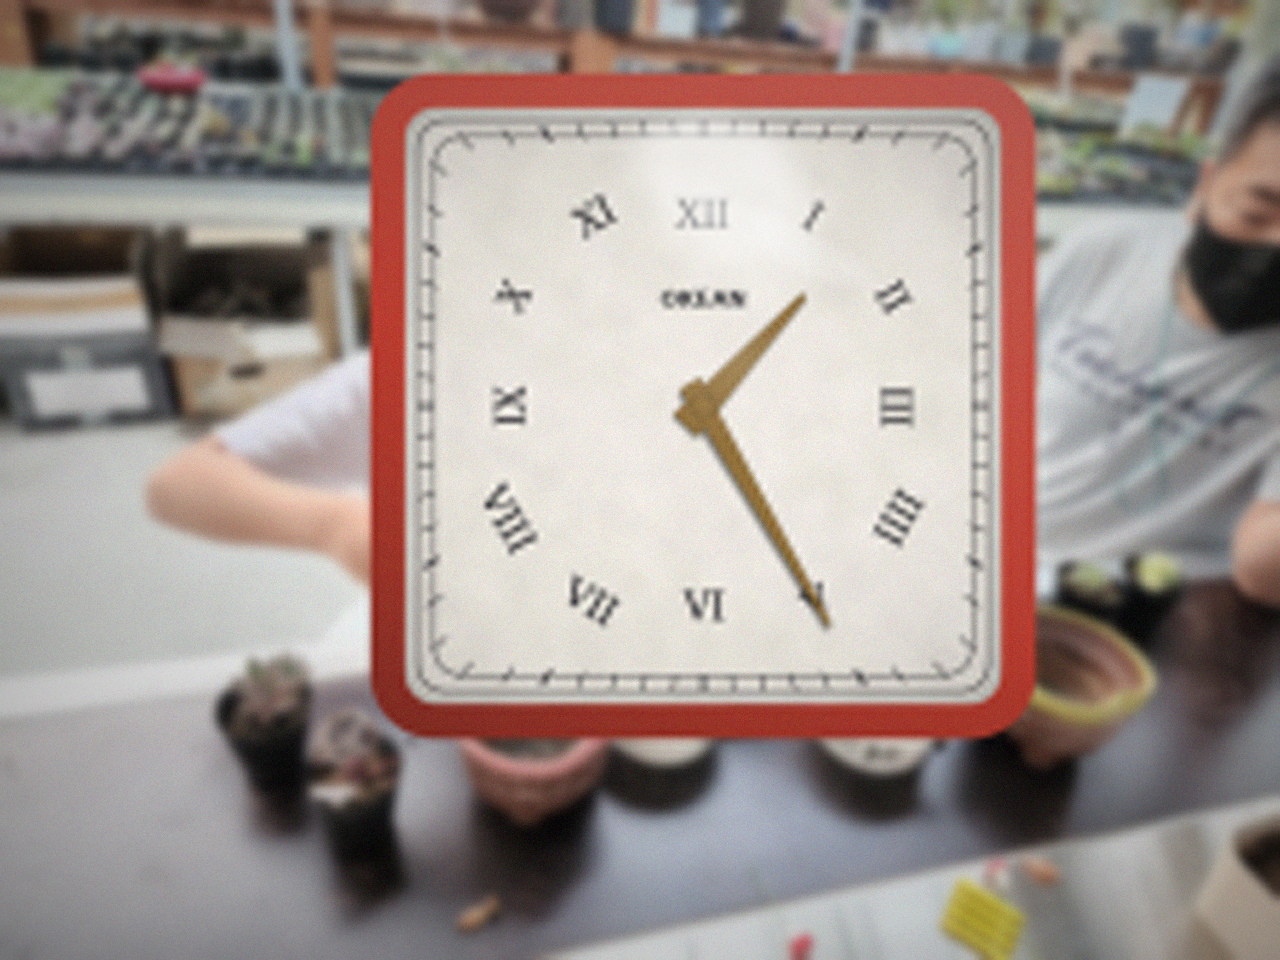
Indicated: 1 h 25 min
